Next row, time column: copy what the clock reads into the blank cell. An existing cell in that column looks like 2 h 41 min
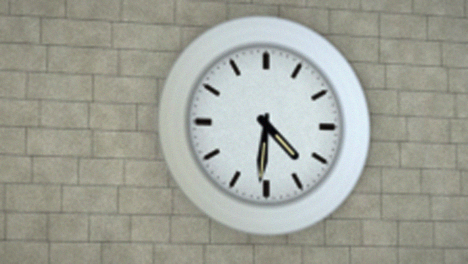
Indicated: 4 h 31 min
